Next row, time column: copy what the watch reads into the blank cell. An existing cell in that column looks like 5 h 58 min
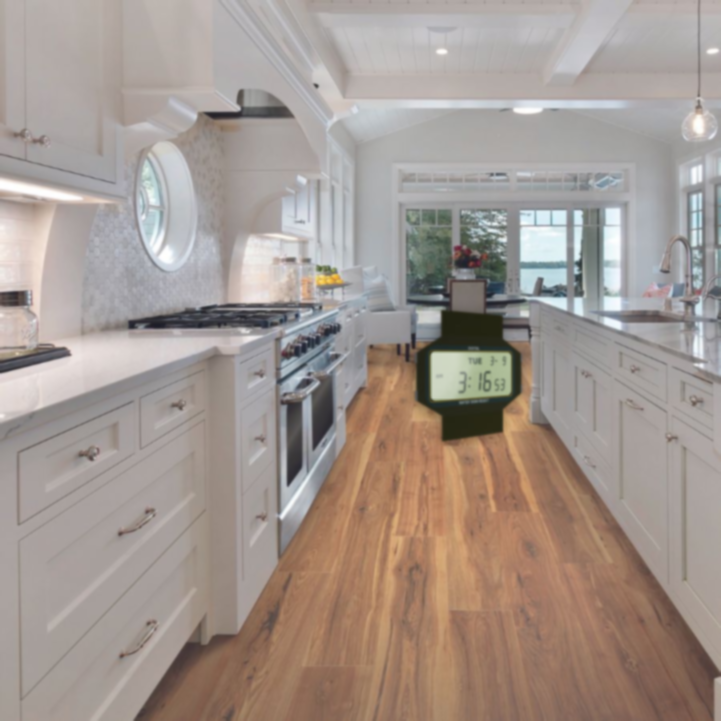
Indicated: 3 h 16 min
